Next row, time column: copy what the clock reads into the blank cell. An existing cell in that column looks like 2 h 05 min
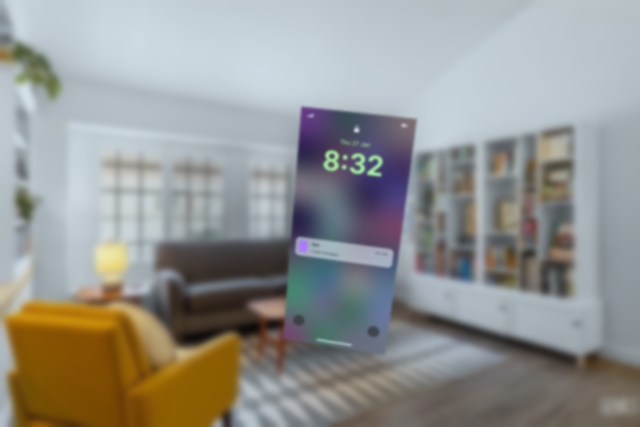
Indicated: 8 h 32 min
